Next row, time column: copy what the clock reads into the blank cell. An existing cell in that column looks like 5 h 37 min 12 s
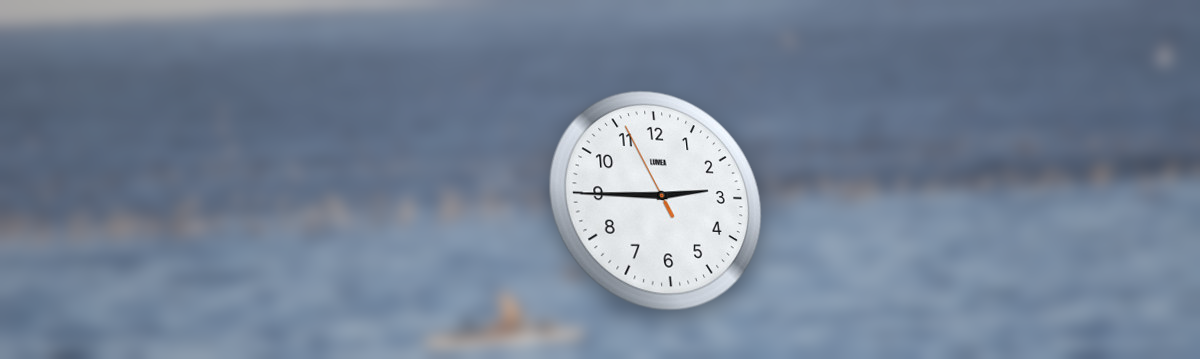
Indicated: 2 h 44 min 56 s
